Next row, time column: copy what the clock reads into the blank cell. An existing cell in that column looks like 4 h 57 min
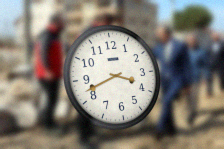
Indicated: 3 h 42 min
